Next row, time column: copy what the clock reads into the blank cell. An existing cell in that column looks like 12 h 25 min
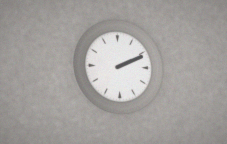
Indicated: 2 h 11 min
